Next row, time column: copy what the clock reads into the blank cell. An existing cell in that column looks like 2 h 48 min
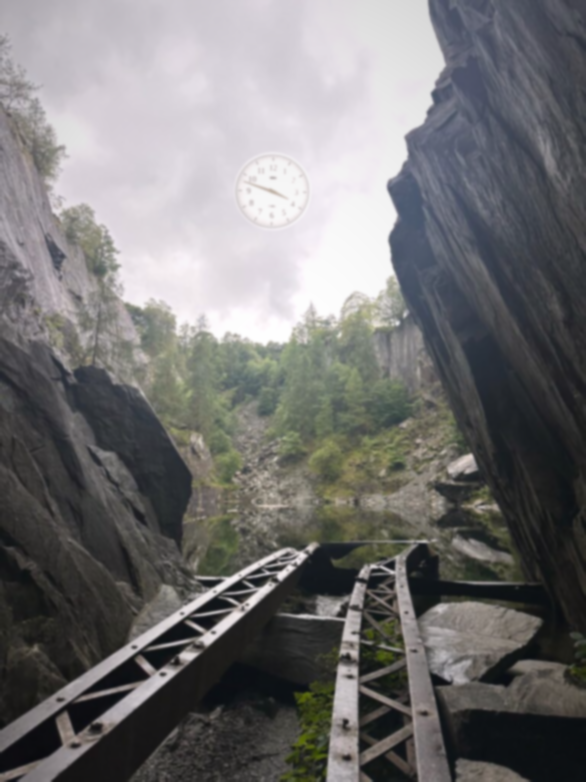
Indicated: 3 h 48 min
